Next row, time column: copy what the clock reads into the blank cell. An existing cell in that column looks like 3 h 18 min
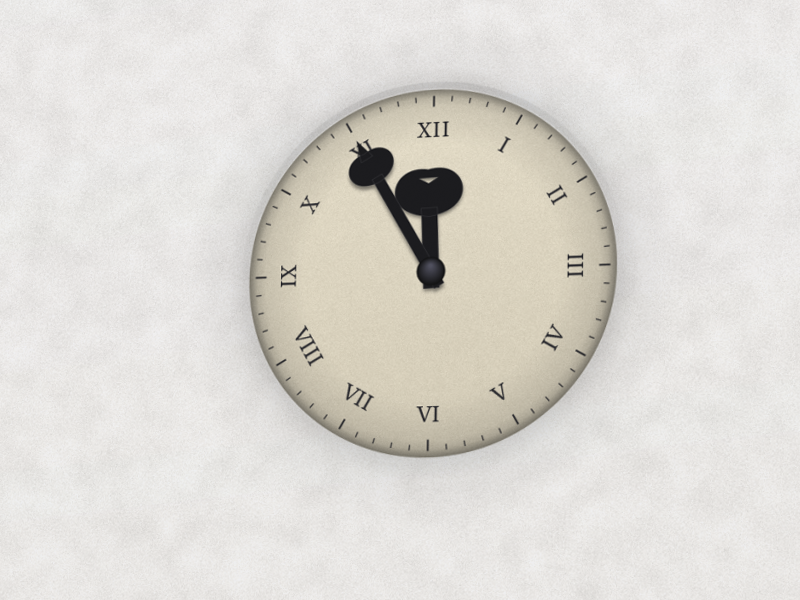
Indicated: 11 h 55 min
